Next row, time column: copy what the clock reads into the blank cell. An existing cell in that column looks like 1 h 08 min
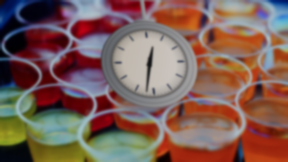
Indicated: 12 h 32 min
